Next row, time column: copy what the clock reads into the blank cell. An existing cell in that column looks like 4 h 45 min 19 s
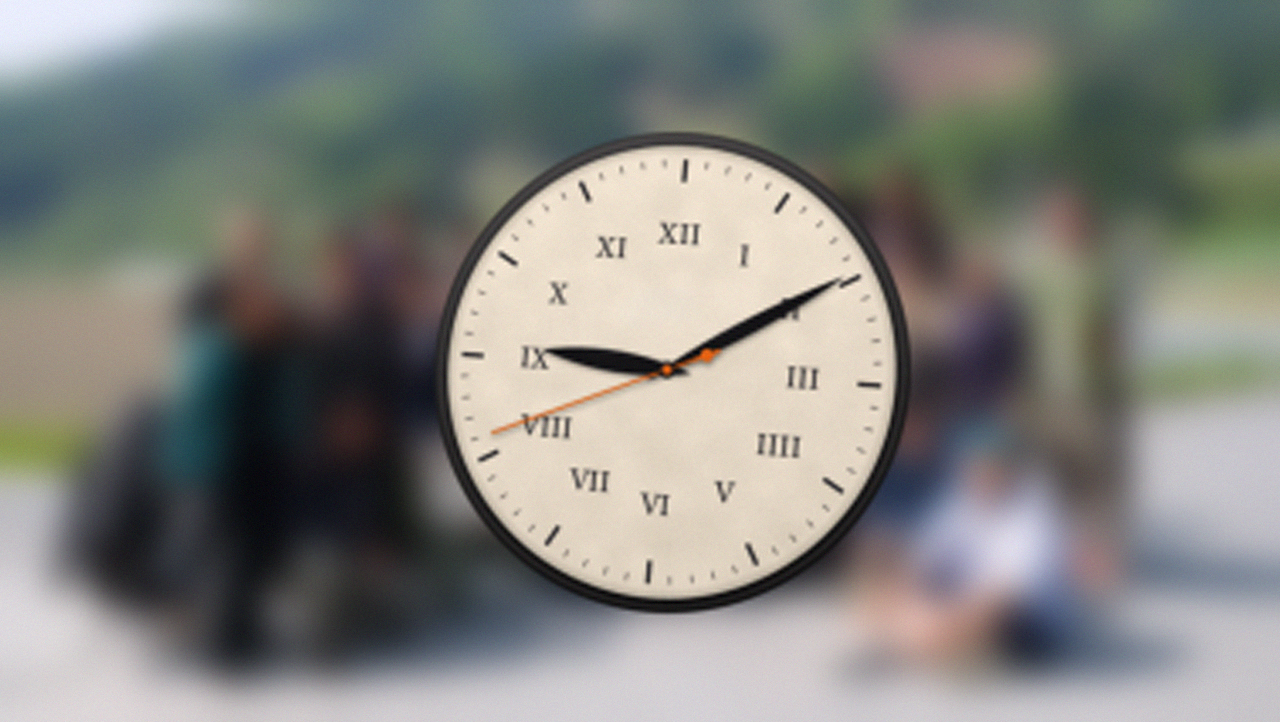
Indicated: 9 h 09 min 41 s
